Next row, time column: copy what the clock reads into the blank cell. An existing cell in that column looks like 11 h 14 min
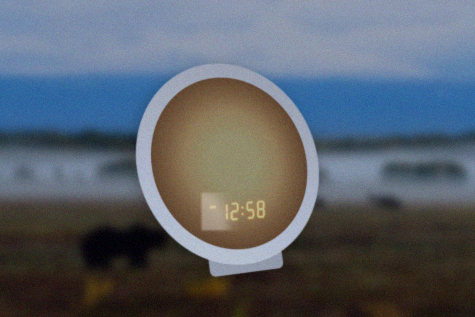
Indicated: 12 h 58 min
